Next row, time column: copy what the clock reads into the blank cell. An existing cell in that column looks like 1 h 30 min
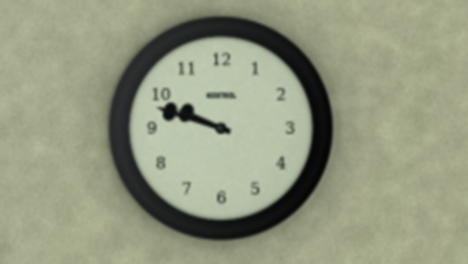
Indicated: 9 h 48 min
